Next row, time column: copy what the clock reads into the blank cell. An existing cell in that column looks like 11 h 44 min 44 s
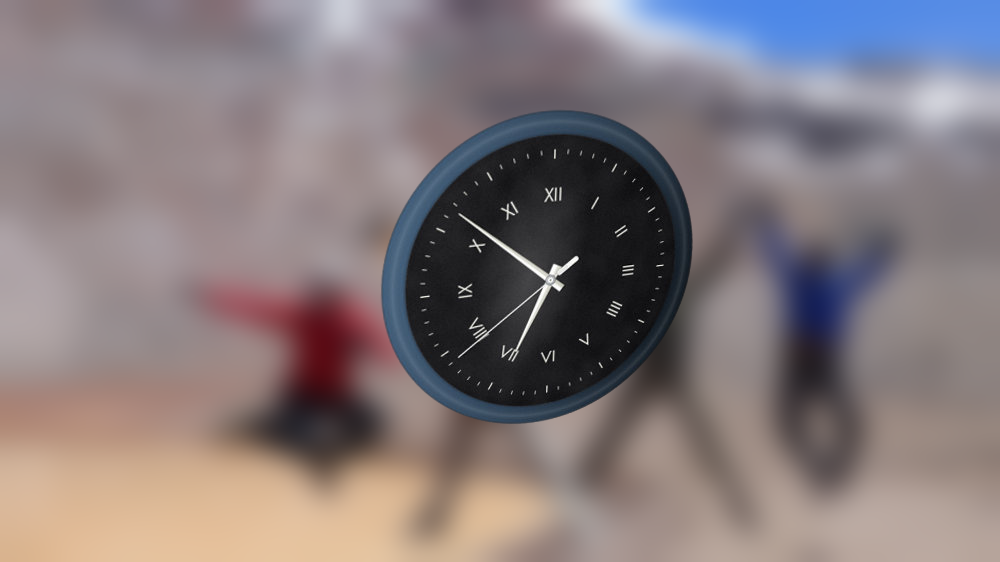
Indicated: 6 h 51 min 39 s
